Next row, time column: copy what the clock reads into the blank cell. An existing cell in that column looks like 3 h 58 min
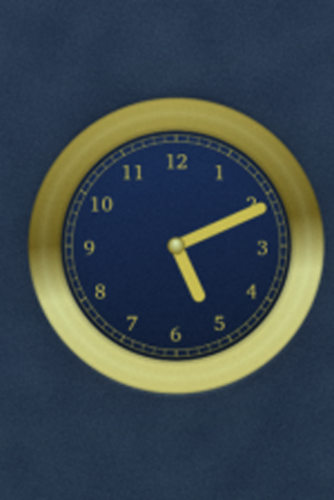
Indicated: 5 h 11 min
